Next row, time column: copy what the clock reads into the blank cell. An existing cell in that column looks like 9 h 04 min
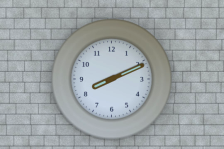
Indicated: 8 h 11 min
